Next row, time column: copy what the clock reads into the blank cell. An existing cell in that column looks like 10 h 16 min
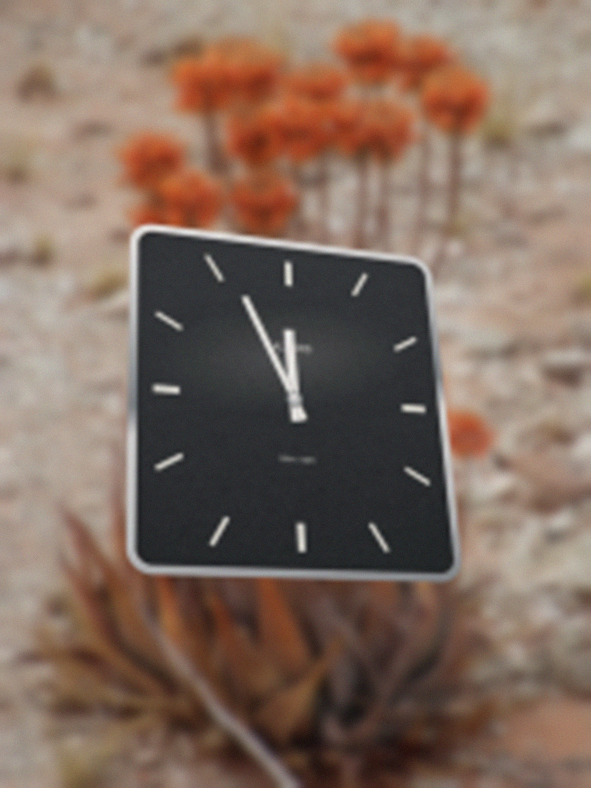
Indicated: 11 h 56 min
